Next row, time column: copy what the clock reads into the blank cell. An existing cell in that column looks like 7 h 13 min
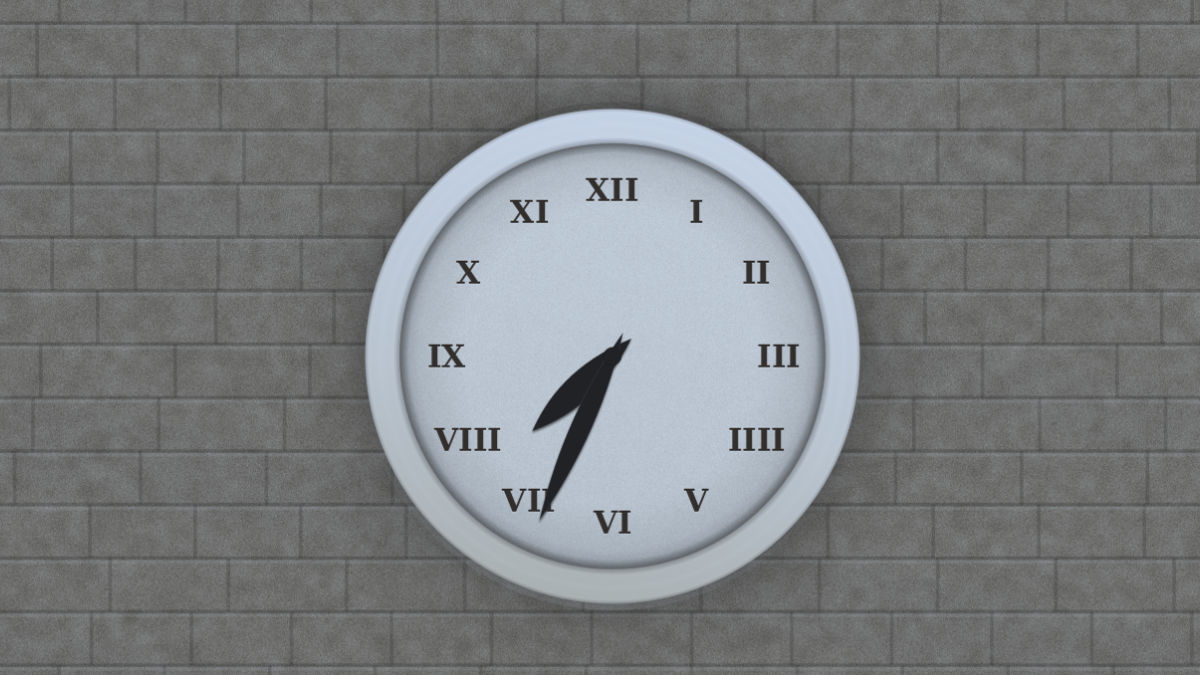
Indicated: 7 h 34 min
